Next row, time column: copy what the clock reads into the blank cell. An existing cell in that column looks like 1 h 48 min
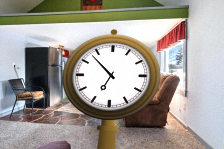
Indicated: 6 h 53 min
